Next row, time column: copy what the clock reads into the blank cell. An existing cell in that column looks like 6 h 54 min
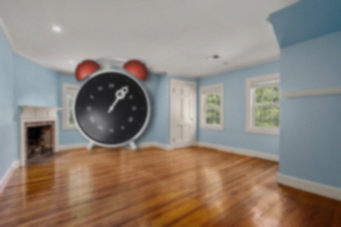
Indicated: 1 h 06 min
